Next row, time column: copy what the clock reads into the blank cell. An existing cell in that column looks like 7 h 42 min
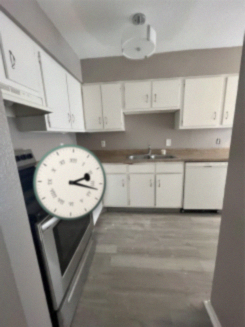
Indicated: 2 h 17 min
